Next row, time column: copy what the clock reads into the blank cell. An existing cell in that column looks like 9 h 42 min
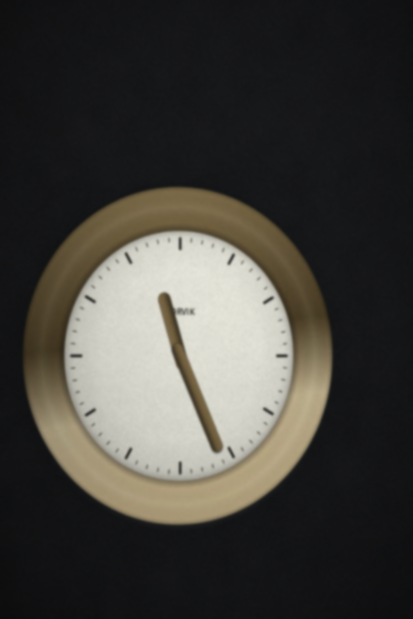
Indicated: 11 h 26 min
